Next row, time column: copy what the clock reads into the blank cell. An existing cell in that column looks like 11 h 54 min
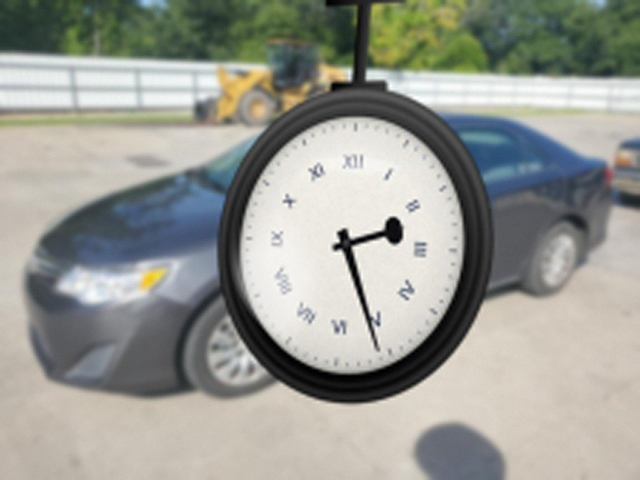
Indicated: 2 h 26 min
